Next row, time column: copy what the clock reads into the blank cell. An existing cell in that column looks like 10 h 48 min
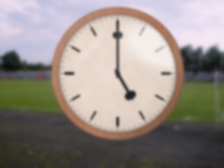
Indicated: 5 h 00 min
